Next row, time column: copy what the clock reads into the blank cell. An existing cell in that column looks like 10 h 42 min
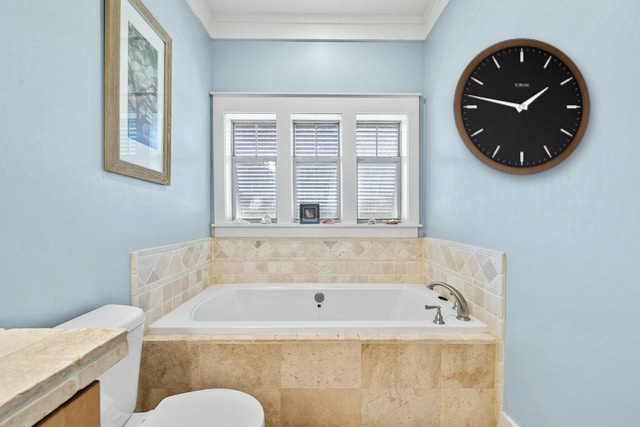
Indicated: 1 h 47 min
